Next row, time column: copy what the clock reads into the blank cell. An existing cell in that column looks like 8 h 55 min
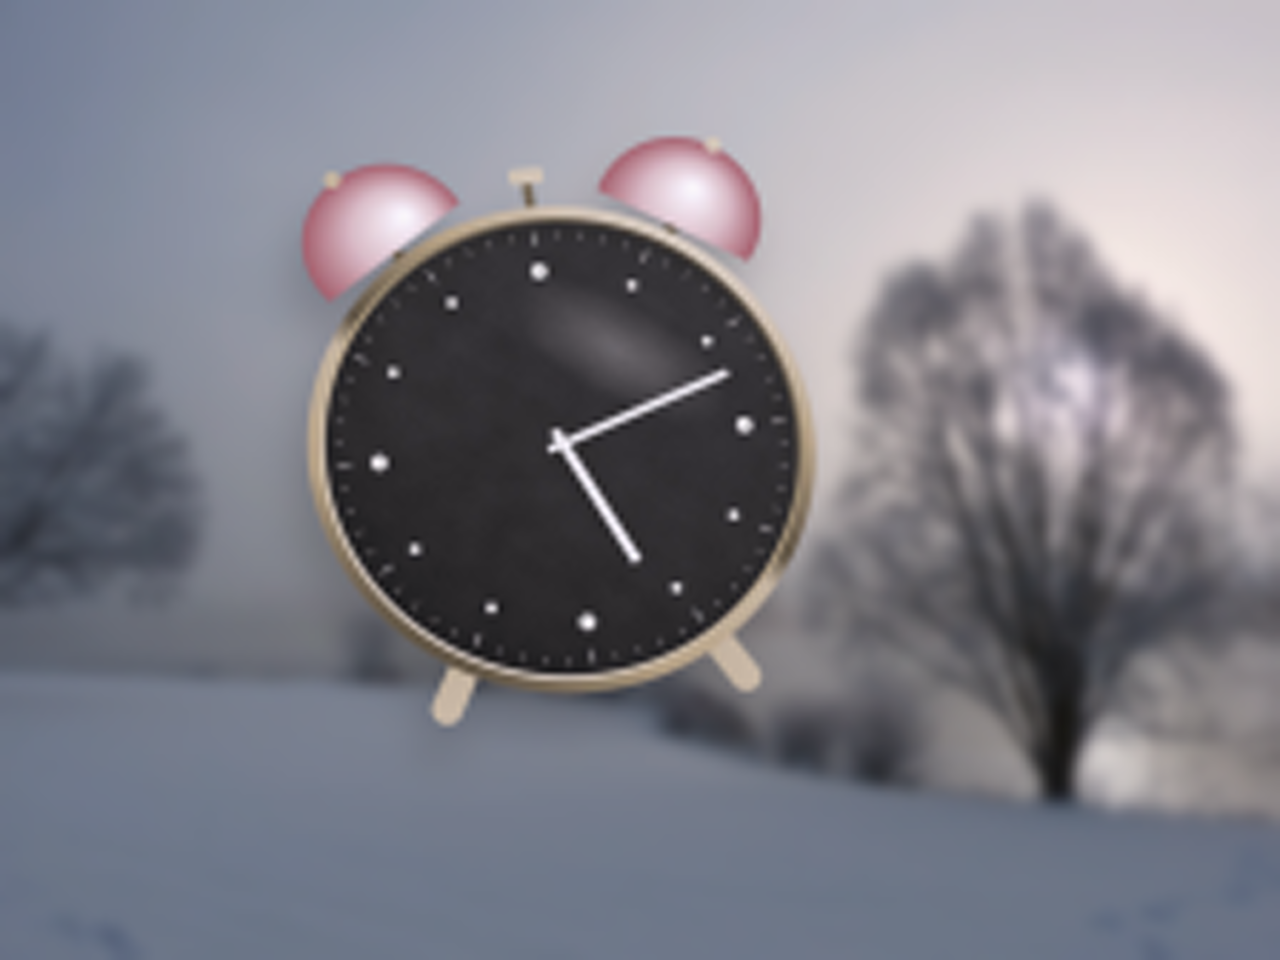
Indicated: 5 h 12 min
